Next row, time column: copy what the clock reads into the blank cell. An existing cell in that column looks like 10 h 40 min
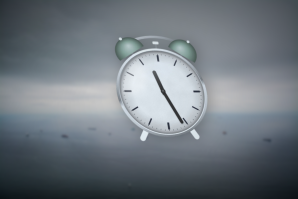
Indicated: 11 h 26 min
